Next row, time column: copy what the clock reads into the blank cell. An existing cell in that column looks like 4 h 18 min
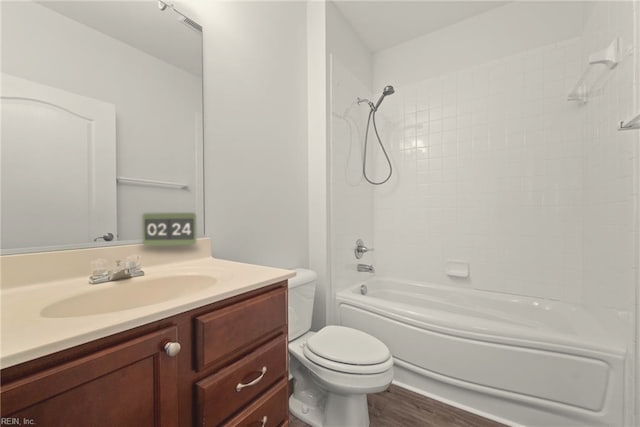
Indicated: 2 h 24 min
